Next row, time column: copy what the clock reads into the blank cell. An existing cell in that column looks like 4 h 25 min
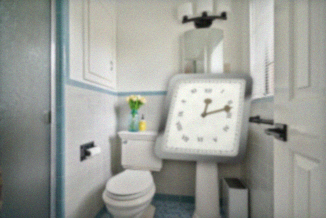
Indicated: 12 h 12 min
